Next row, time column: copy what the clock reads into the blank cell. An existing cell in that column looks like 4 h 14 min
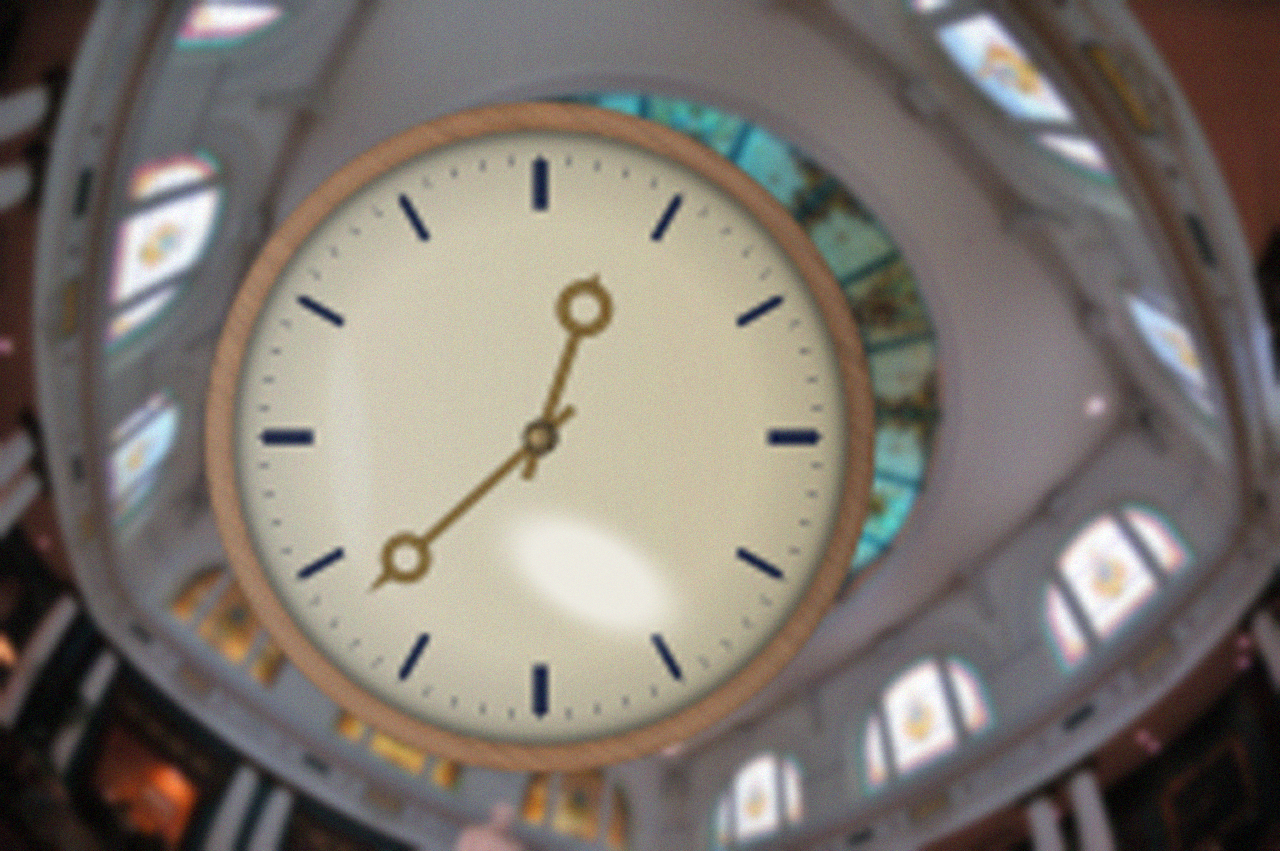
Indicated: 12 h 38 min
